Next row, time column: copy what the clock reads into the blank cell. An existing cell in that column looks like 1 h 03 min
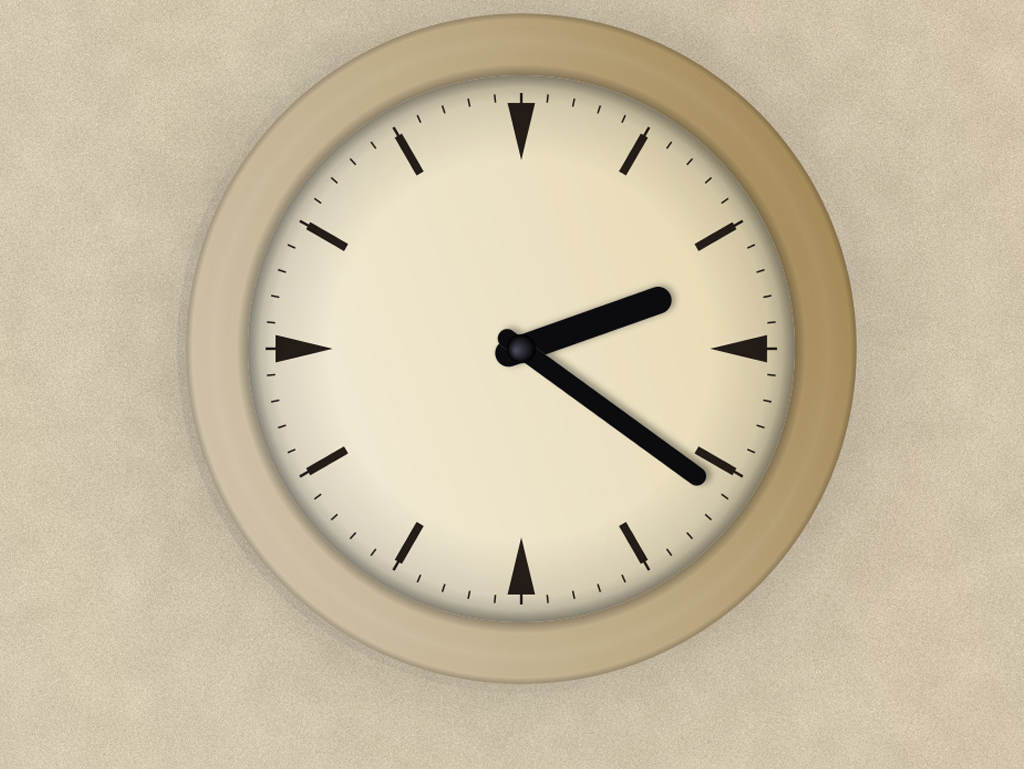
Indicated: 2 h 21 min
